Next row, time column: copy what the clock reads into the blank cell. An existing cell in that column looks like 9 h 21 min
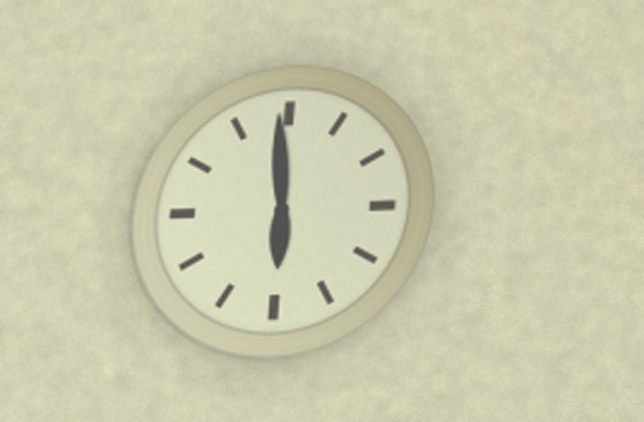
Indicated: 5 h 59 min
